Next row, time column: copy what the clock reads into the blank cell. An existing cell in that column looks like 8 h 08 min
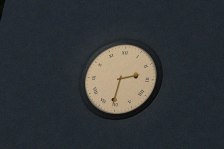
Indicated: 2 h 31 min
